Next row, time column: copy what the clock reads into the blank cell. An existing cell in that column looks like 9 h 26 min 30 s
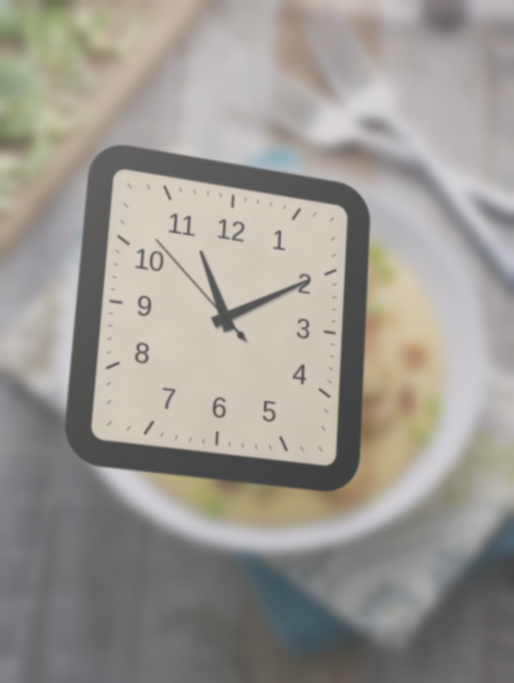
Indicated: 11 h 09 min 52 s
